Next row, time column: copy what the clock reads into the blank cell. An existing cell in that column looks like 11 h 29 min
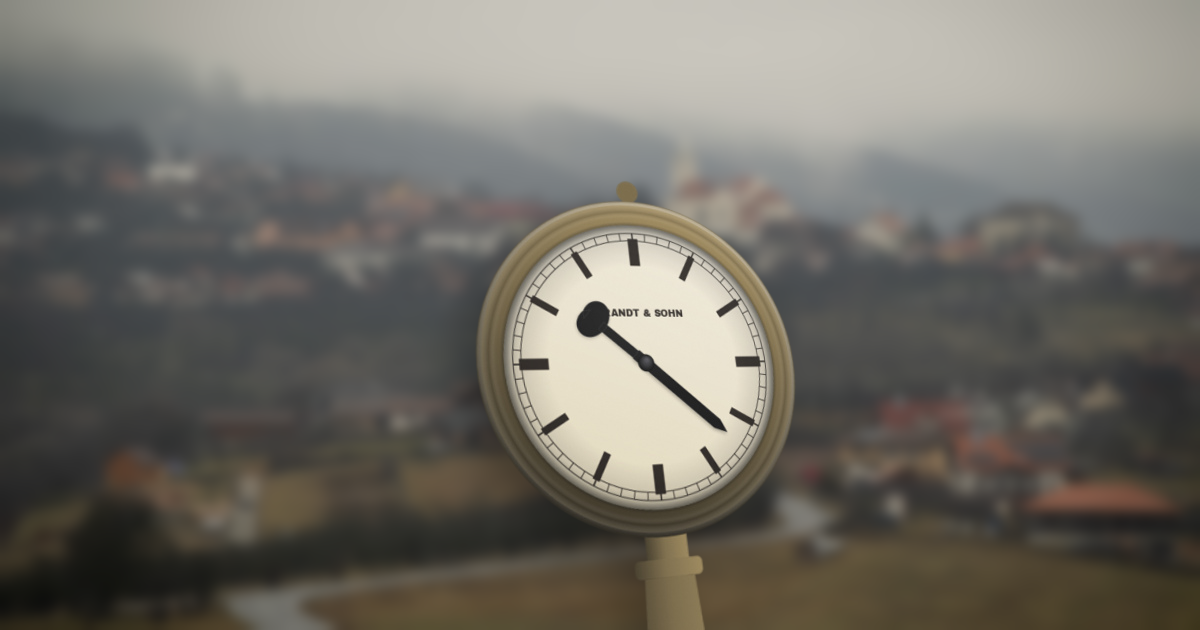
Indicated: 10 h 22 min
